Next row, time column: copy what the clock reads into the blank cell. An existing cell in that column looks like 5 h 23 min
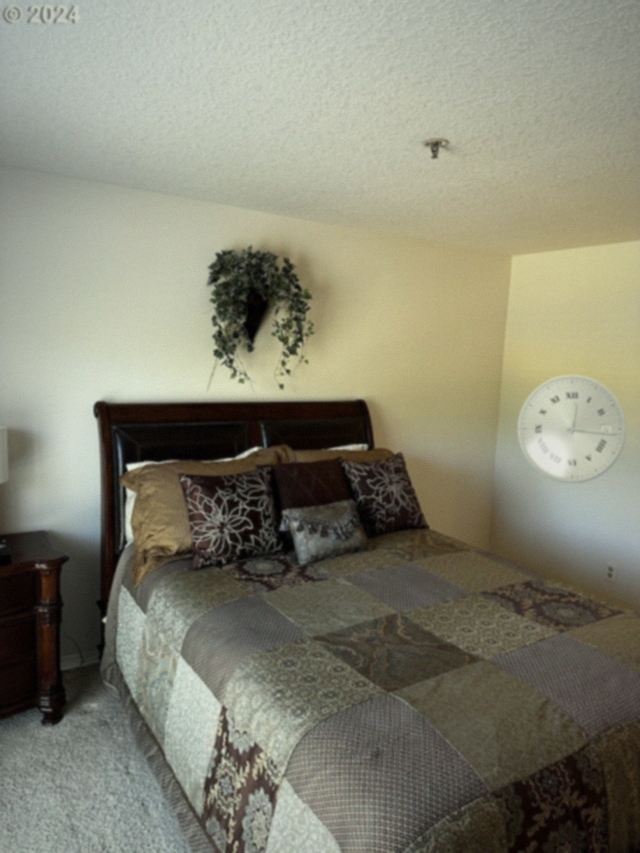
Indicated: 12 h 16 min
